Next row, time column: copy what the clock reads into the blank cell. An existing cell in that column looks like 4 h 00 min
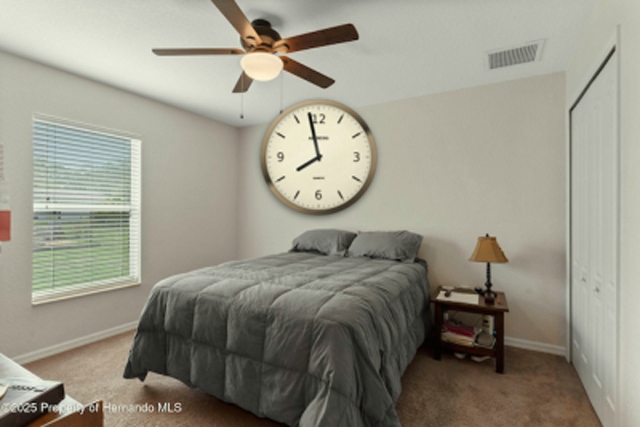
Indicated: 7 h 58 min
